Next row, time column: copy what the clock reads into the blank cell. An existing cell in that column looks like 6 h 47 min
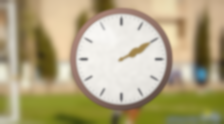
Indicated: 2 h 10 min
